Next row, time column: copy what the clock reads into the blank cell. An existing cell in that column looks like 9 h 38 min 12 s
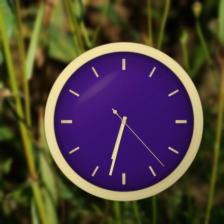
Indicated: 6 h 32 min 23 s
